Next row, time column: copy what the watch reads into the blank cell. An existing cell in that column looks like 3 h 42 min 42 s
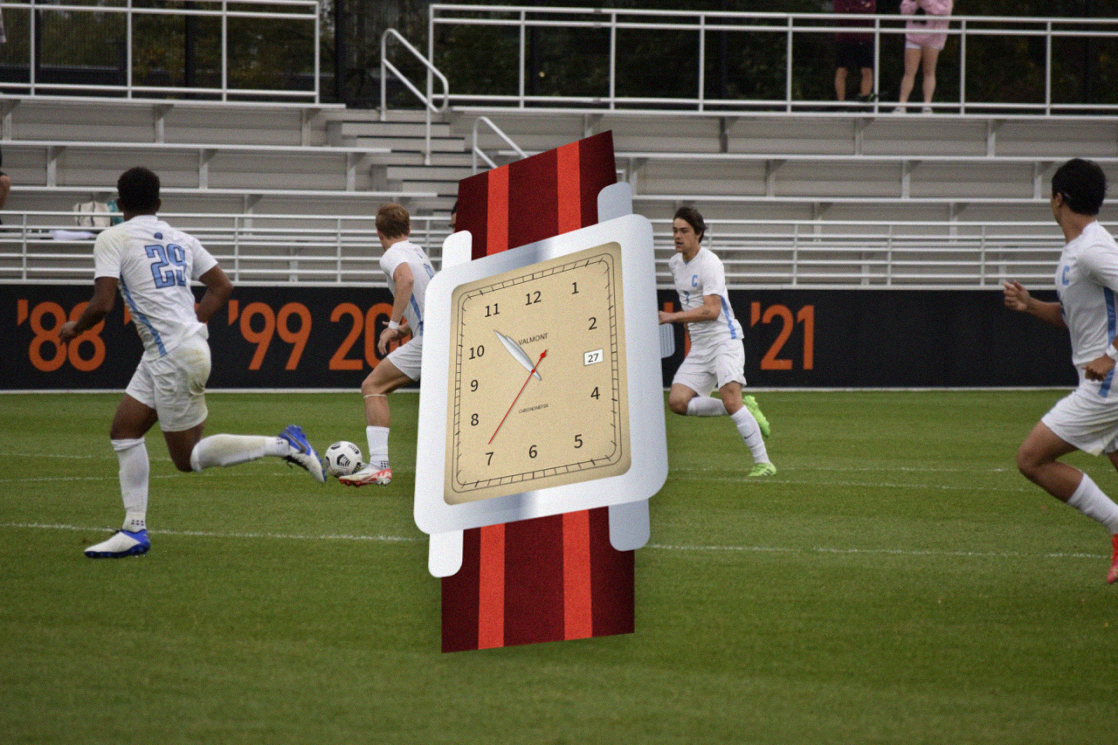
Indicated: 10 h 53 min 36 s
